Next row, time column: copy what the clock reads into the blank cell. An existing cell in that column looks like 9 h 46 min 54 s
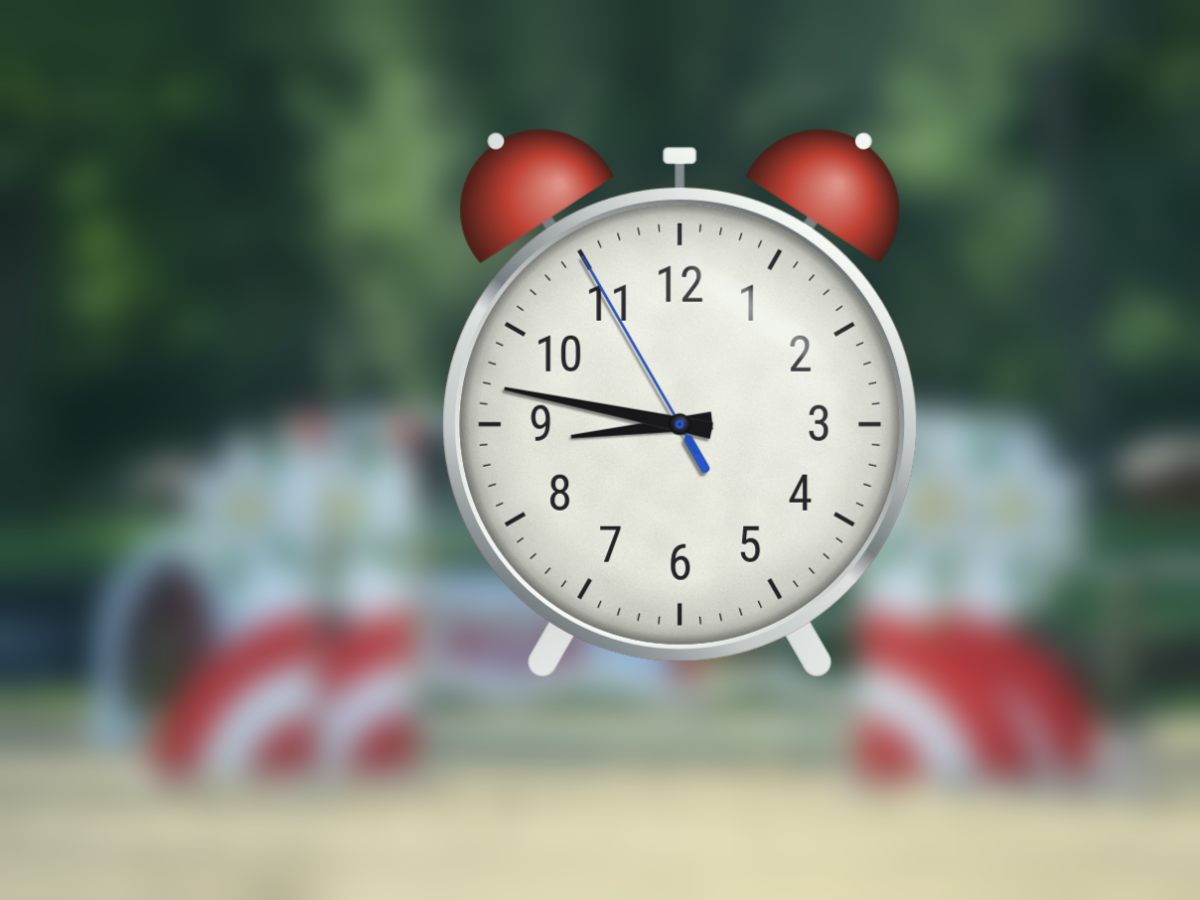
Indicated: 8 h 46 min 55 s
